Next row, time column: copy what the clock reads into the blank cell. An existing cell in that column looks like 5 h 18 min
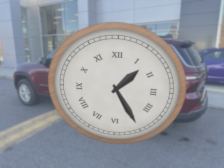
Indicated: 1 h 25 min
